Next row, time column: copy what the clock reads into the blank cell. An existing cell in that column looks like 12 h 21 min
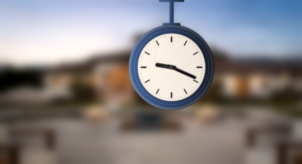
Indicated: 9 h 19 min
